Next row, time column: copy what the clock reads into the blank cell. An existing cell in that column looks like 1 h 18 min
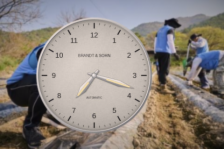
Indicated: 7 h 18 min
